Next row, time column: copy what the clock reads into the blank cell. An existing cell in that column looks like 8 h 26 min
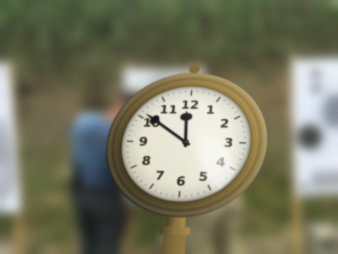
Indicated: 11 h 51 min
